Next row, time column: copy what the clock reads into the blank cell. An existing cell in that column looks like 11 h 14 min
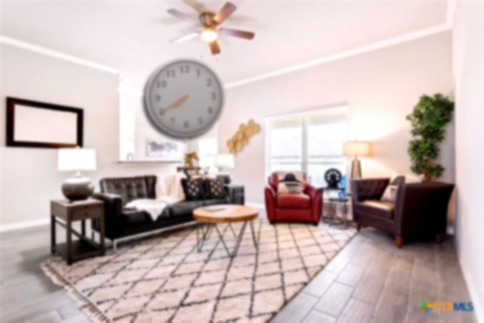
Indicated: 7 h 40 min
